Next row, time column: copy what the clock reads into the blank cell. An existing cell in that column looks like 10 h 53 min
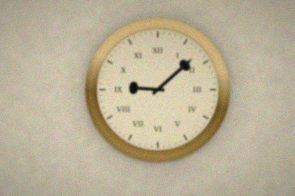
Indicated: 9 h 08 min
